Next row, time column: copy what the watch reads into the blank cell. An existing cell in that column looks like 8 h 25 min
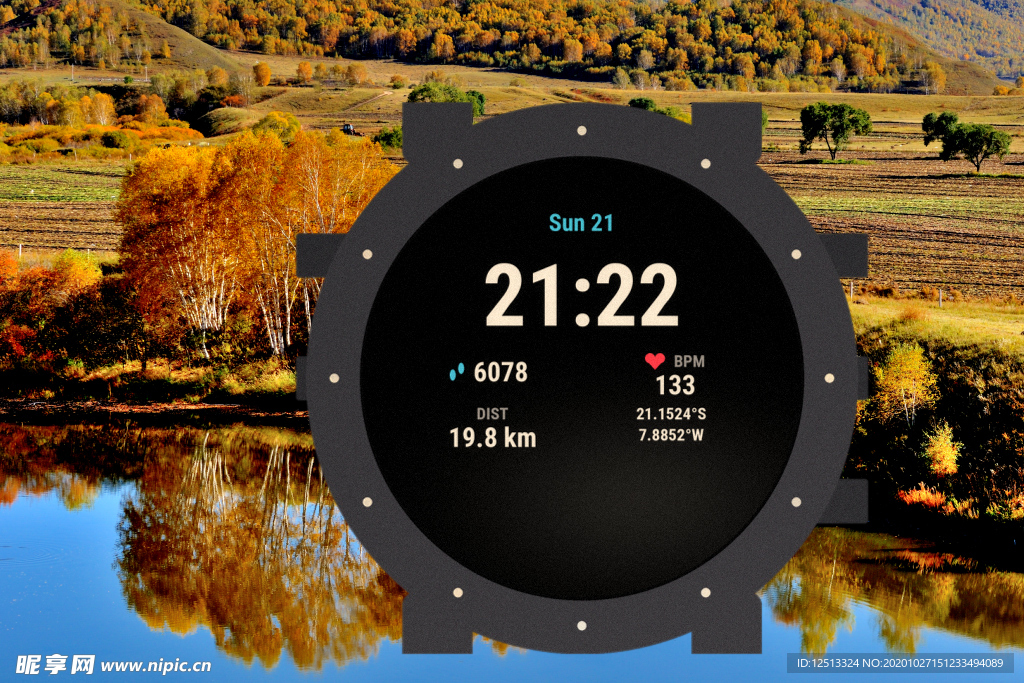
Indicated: 21 h 22 min
